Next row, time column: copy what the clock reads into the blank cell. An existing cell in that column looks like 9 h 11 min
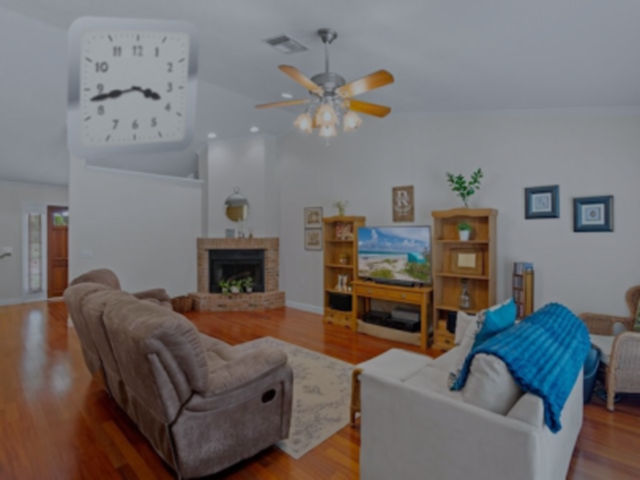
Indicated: 3 h 43 min
